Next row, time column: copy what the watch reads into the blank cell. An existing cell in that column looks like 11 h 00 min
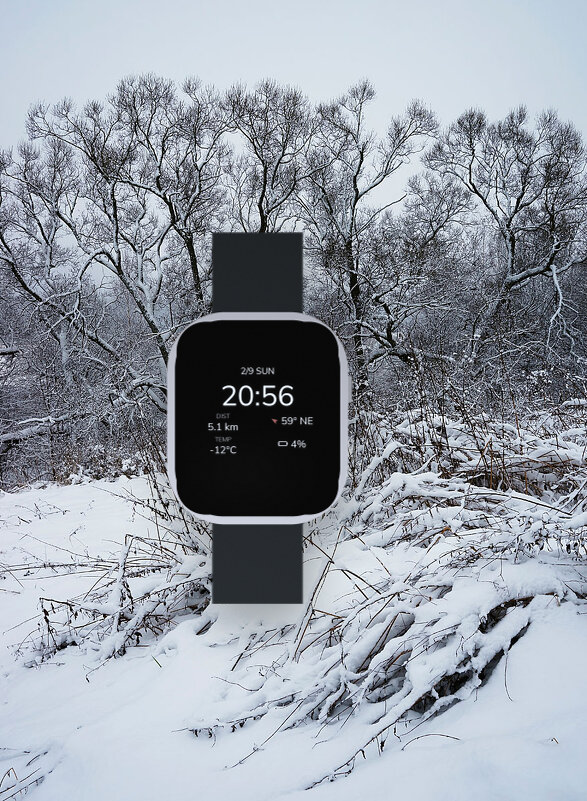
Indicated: 20 h 56 min
